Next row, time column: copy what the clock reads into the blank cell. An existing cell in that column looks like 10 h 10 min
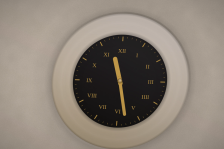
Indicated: 11 h 28 min
